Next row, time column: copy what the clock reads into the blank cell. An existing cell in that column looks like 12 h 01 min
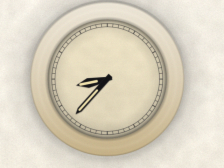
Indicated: 8 h 37 min
